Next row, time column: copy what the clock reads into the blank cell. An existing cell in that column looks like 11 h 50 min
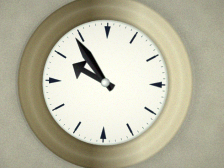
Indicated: 9 h 54 min
